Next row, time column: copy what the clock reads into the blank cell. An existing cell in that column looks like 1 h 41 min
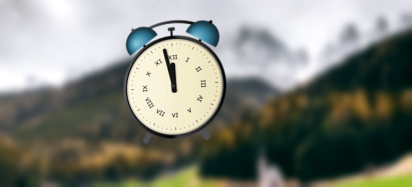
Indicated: 11 h 58 min
